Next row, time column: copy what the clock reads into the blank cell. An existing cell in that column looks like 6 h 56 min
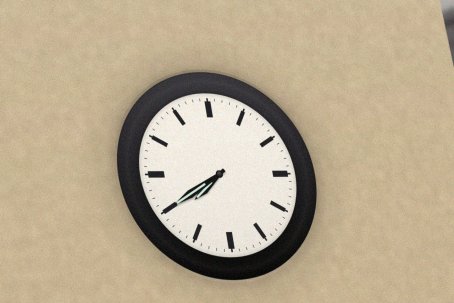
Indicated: 7 h 40 min
